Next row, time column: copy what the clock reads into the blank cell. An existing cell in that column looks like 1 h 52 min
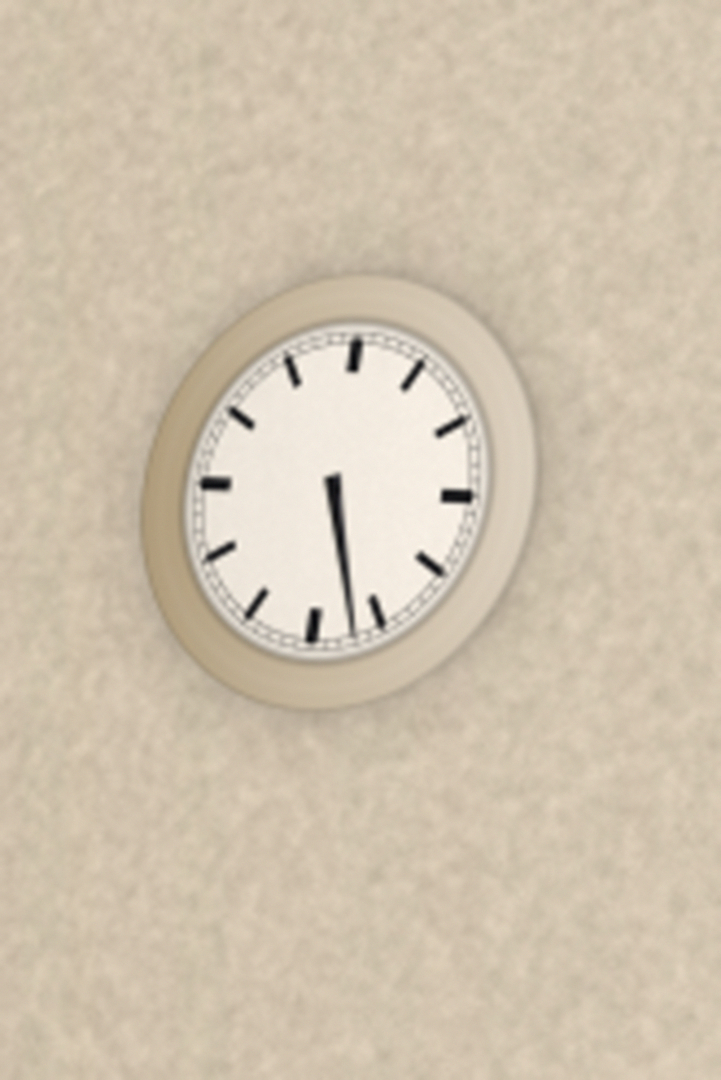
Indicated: 5 h 27 min
